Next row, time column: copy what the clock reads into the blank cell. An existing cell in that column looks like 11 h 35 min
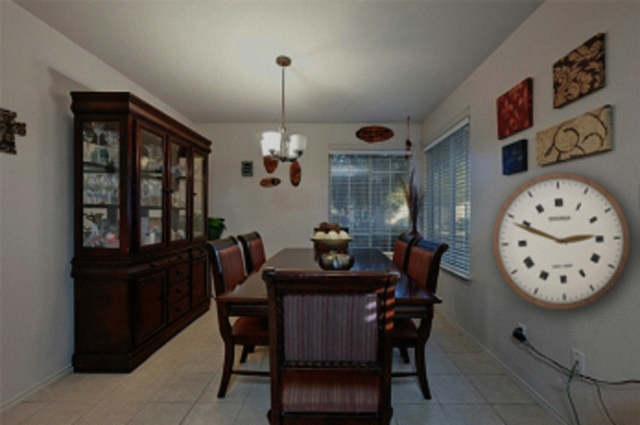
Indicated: 2 h 49 min
